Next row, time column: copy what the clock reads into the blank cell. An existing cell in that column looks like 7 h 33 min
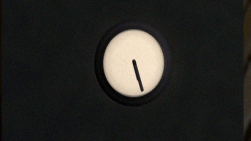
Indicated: 5 h 27 min
